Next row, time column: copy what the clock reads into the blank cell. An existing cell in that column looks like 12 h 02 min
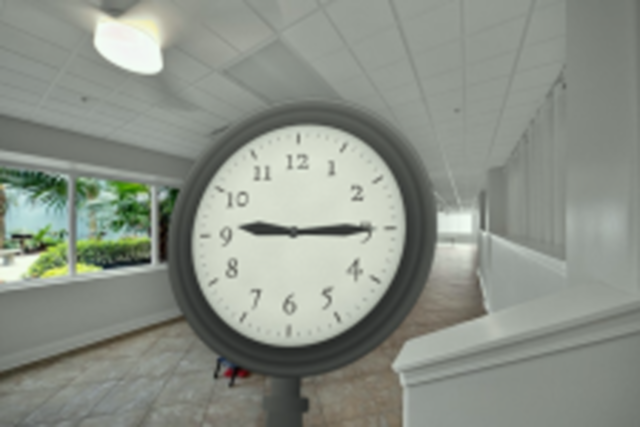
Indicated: 9 h 15 min
